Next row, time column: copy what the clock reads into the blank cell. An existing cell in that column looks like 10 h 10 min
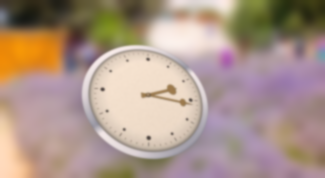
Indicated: 2 h 16 min
